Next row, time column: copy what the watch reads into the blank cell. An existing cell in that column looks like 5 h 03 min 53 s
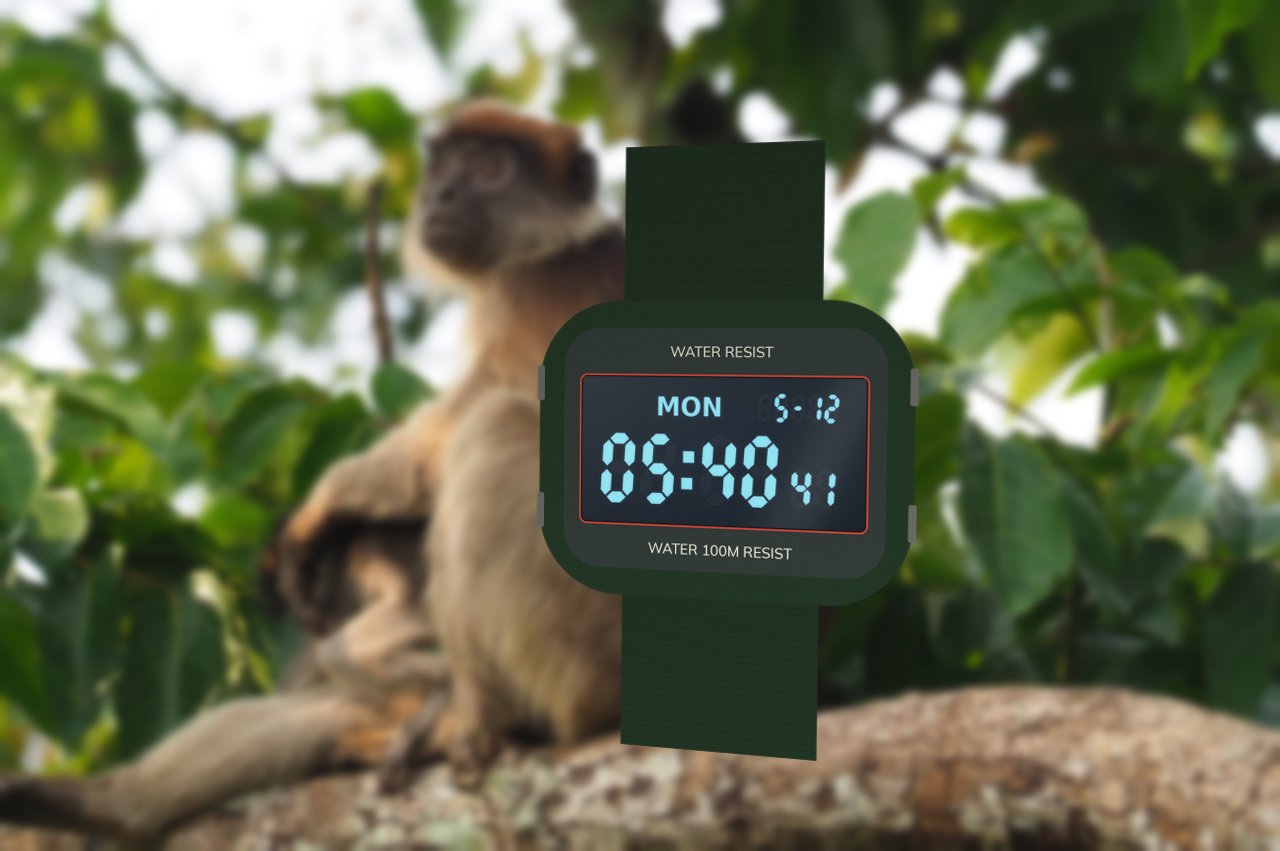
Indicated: 5 h 40 min 41 s
